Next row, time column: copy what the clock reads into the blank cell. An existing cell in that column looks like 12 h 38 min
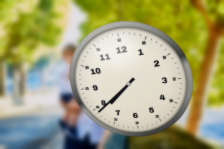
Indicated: 7 h 39 min
